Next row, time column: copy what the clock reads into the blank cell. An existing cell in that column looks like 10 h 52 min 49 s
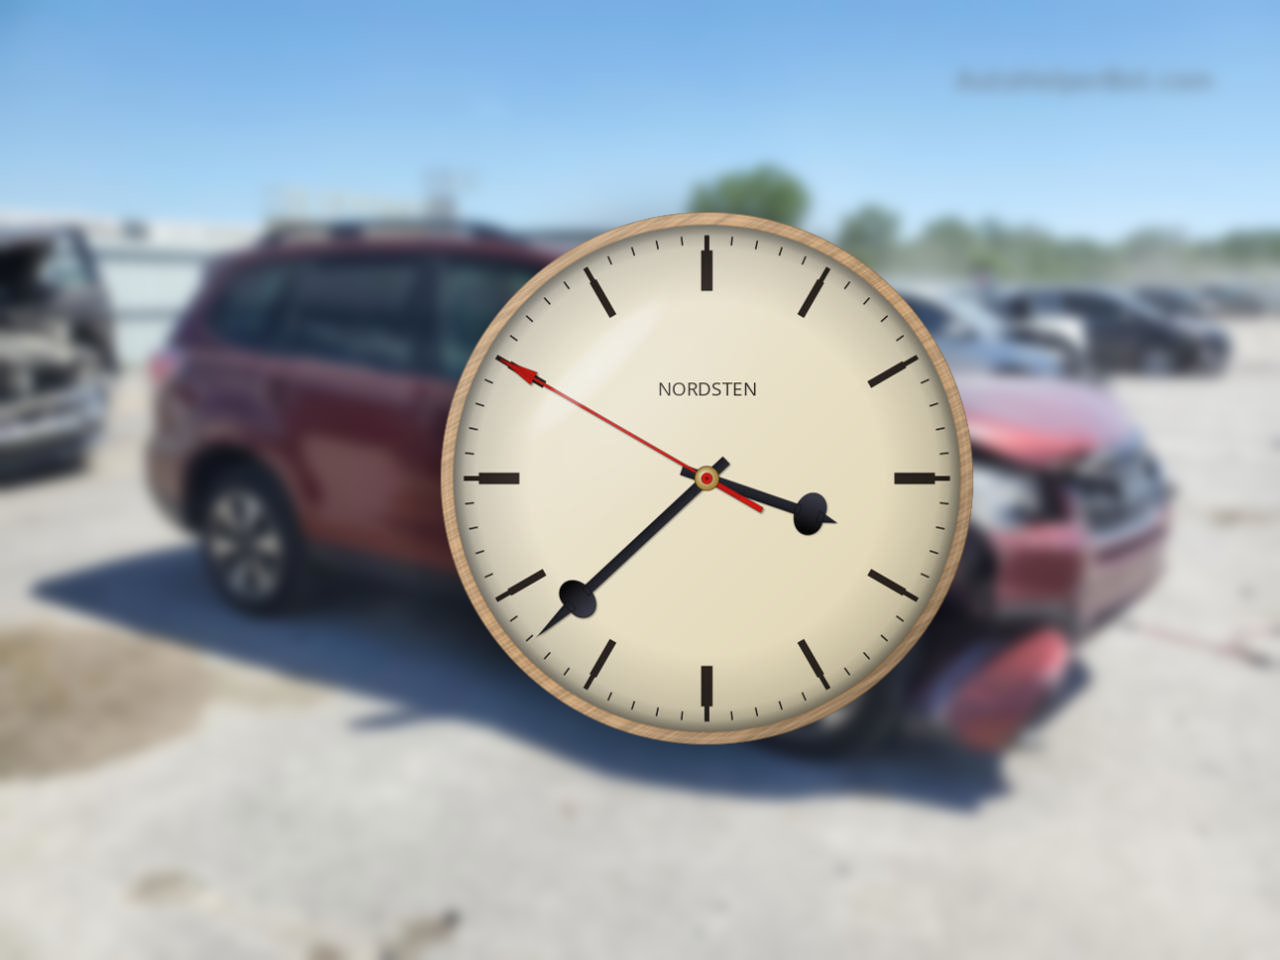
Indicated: 3 h 37 min 50 s
